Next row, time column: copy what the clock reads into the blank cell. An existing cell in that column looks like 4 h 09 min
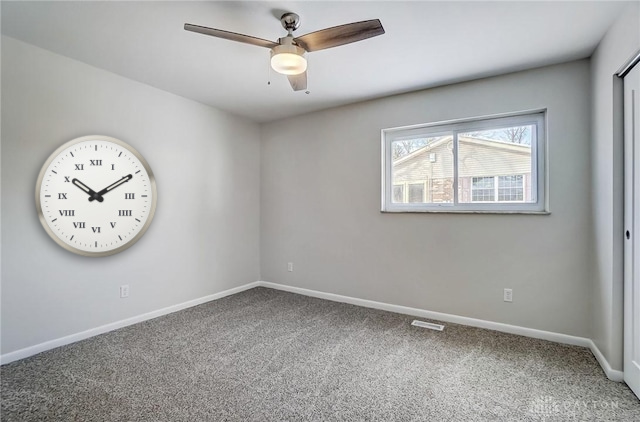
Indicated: 10 h 10 min
